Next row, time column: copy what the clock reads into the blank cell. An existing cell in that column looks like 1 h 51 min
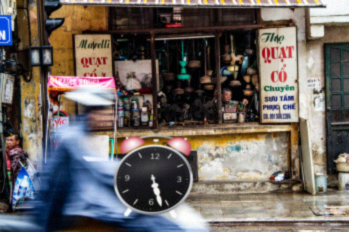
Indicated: 5 h 27 min
